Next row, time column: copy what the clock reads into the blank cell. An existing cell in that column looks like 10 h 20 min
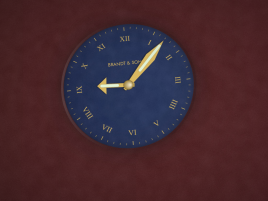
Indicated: 9 h 07 min
